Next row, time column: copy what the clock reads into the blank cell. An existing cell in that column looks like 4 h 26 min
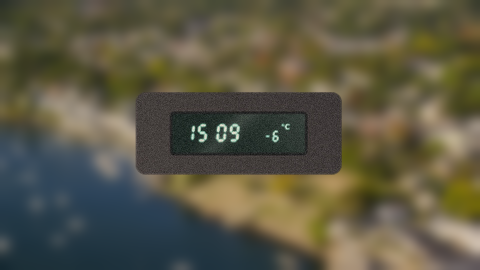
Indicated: 15 h 09 min
